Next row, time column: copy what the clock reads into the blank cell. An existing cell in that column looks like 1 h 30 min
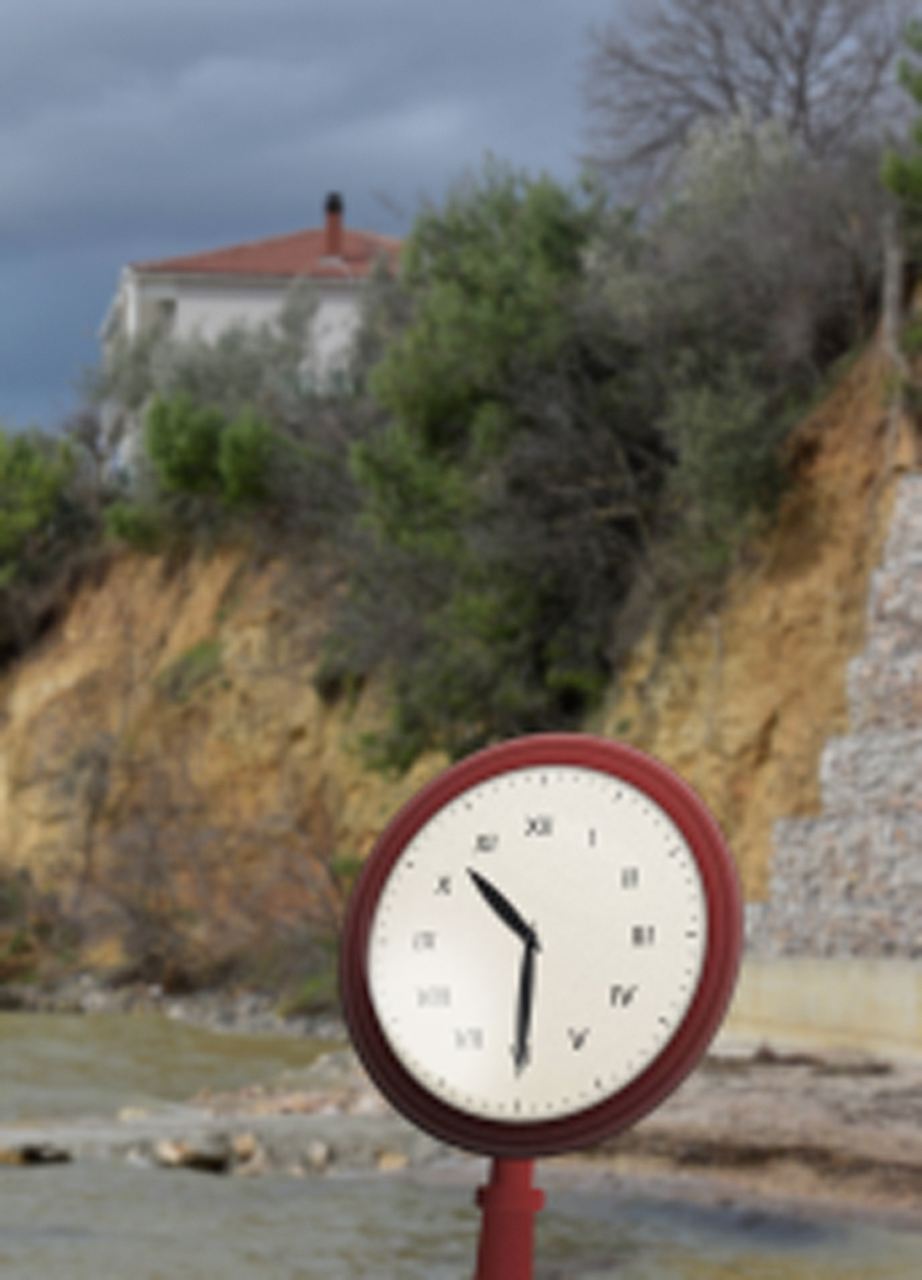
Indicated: 10 h 30 min
